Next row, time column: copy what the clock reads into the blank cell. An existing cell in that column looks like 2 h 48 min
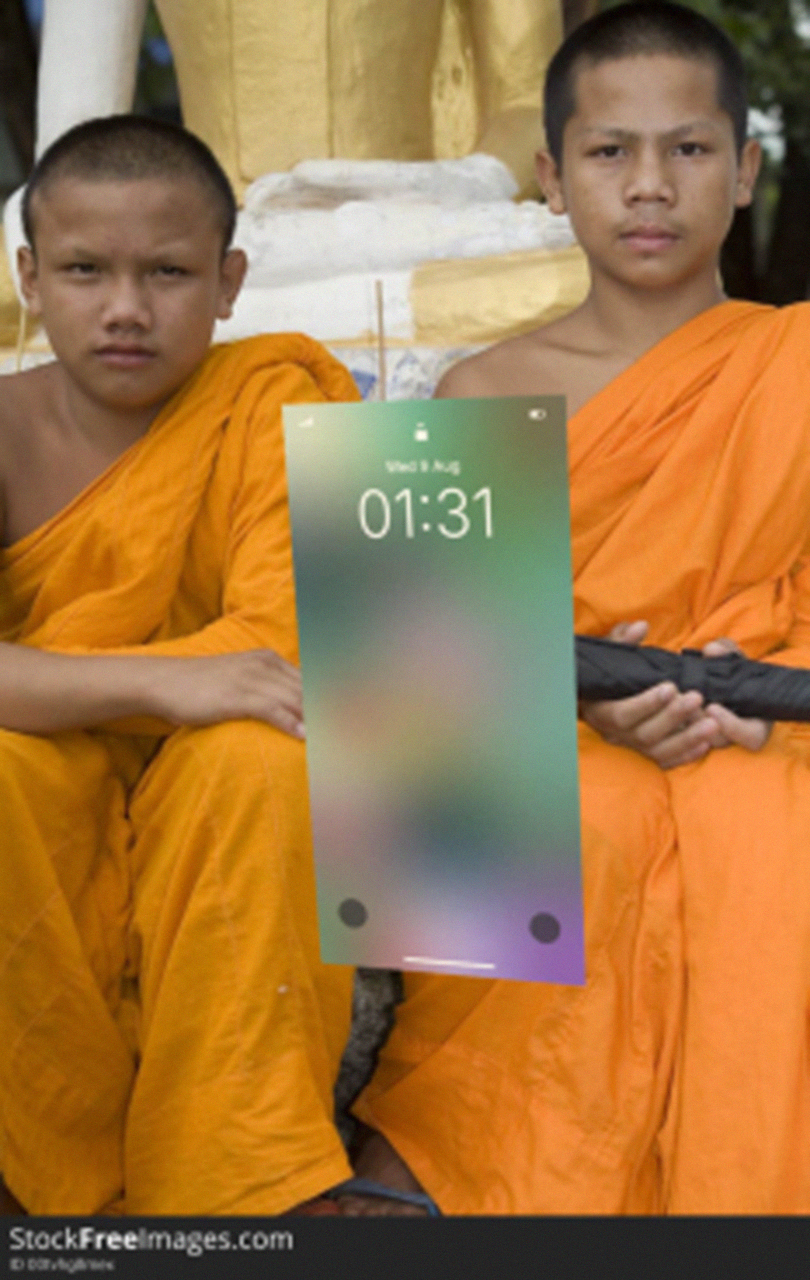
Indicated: 1 h 31 min
